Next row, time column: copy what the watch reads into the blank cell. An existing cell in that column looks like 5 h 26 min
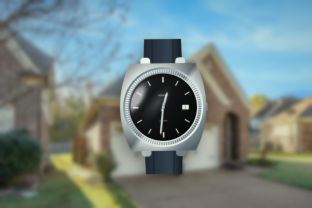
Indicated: 12 h 31 min
